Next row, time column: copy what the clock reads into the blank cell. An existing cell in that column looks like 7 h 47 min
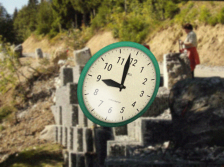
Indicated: 8 h 58 min
